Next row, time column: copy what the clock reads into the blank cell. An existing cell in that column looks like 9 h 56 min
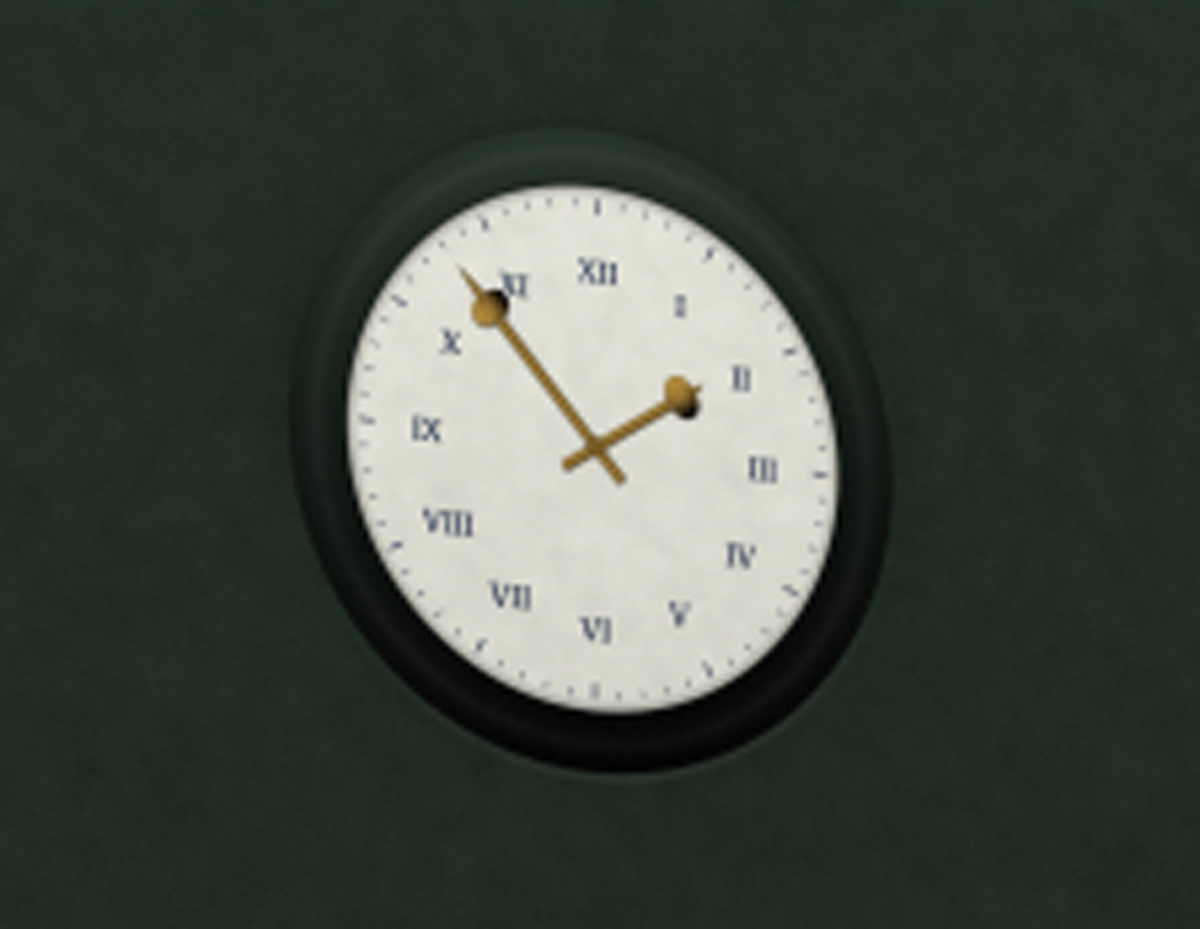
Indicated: 1 h 53 min
